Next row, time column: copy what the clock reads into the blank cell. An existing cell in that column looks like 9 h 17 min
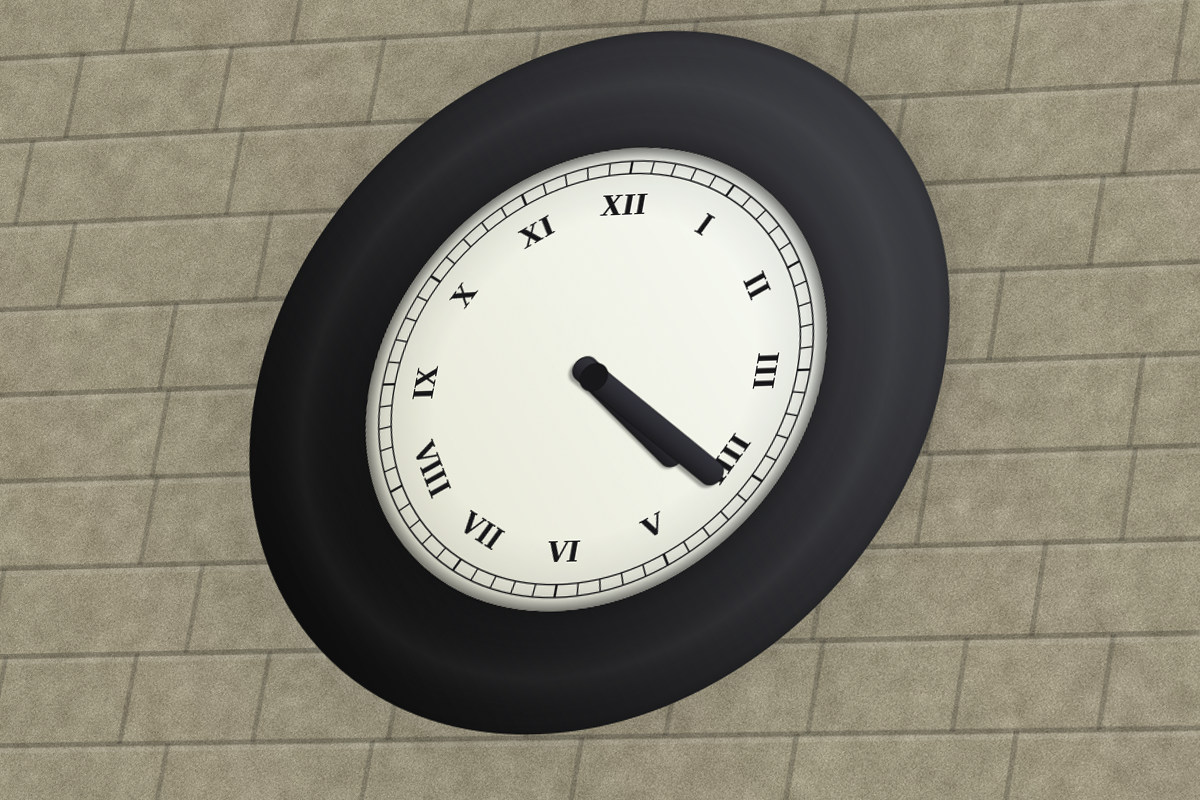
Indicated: 4 h 21 min
